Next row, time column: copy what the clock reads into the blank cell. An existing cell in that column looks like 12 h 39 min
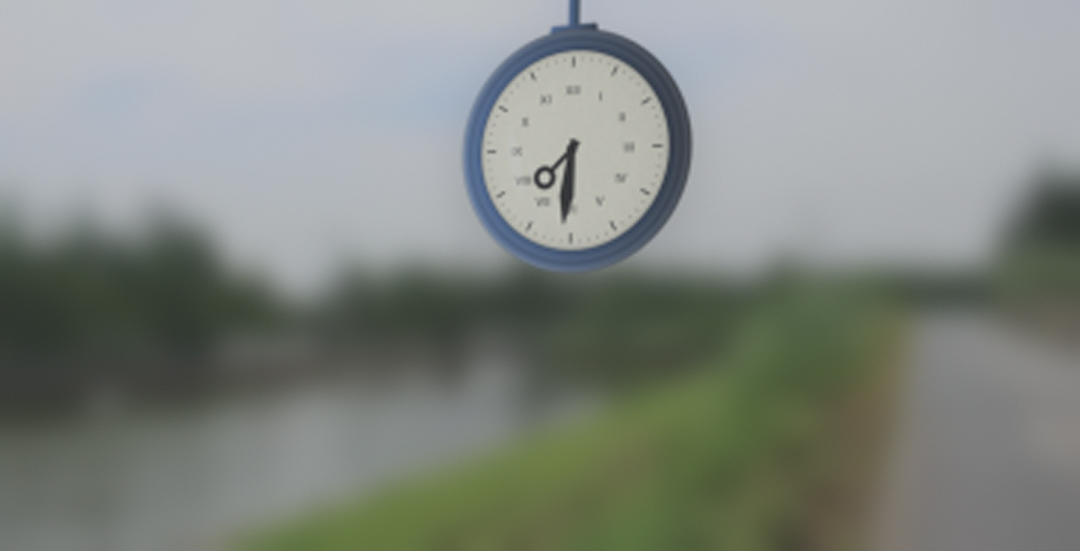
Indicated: 7 h 31 min
